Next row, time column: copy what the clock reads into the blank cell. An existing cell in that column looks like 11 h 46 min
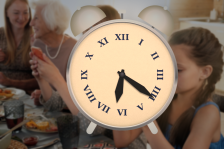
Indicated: 6 h 21 min
